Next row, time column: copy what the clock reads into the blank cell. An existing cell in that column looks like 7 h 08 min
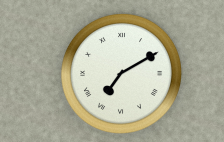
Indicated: 7 h 10 min
